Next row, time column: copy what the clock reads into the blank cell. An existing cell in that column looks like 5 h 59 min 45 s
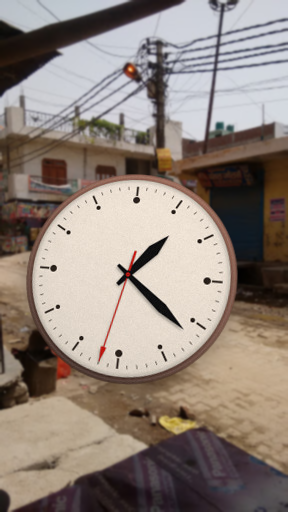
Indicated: 1 h 21 min 32 s
